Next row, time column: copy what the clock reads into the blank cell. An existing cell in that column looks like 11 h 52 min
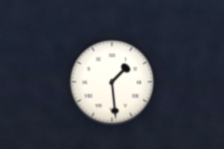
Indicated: 1 h 29 min
